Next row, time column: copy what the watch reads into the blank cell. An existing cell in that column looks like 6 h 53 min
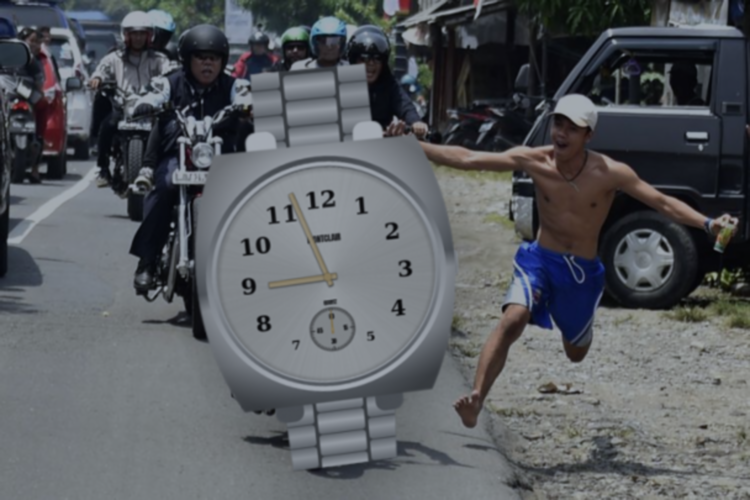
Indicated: 8 h 57 min
